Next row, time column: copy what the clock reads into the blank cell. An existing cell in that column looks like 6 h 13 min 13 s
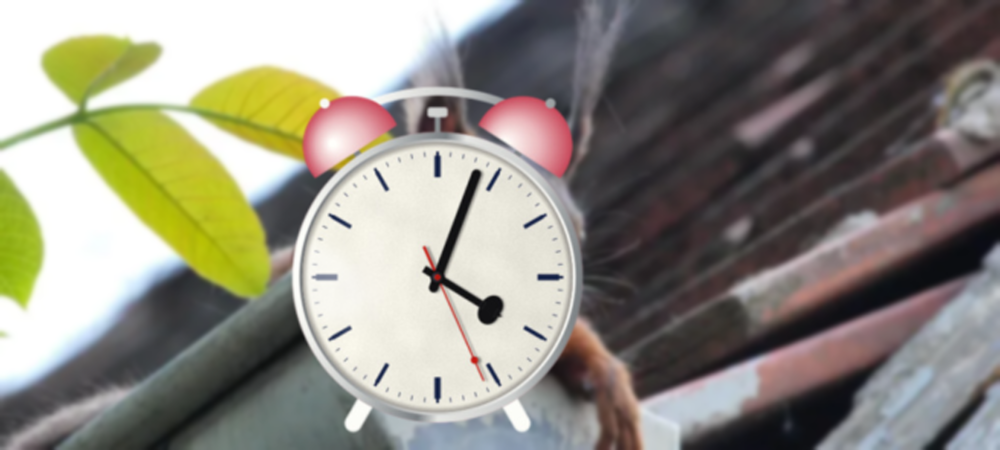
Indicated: 4 h 03 min 26 s
